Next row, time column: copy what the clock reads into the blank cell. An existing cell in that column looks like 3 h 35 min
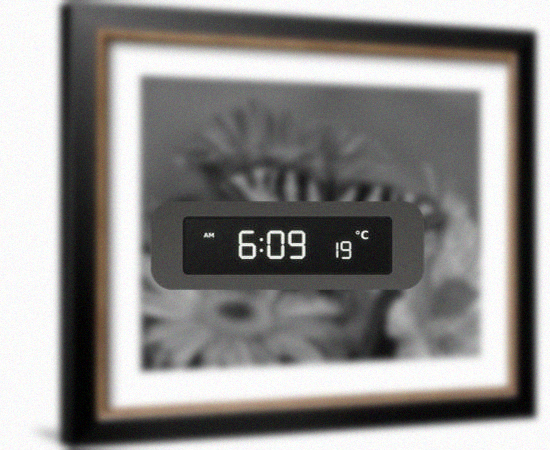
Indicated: 6 h 09 min
